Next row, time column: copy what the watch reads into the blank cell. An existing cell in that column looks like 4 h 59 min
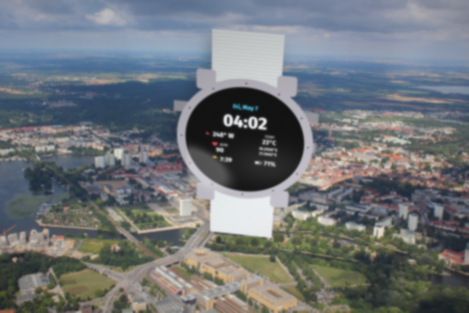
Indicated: 4 h 02 min
